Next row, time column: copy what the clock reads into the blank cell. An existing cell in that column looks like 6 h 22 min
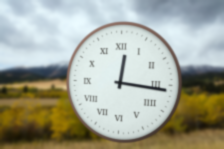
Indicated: 12 h 16 min
